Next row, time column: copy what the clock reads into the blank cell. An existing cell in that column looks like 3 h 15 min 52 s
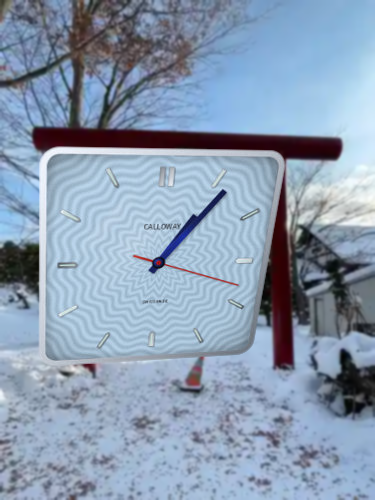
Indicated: 1 h 06 min 18 s
